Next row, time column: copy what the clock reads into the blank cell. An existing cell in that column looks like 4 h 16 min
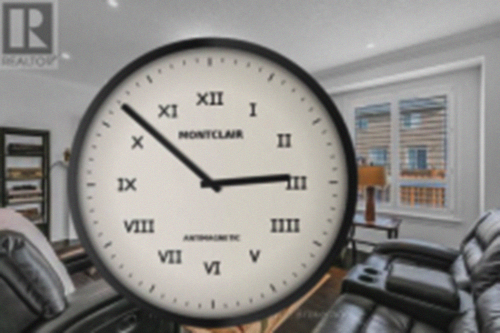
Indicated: 2 h 52 min
